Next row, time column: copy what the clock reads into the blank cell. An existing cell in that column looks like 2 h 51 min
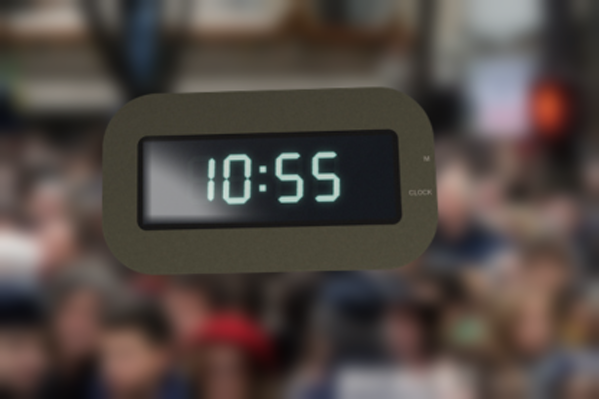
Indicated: 10 h 55 min
